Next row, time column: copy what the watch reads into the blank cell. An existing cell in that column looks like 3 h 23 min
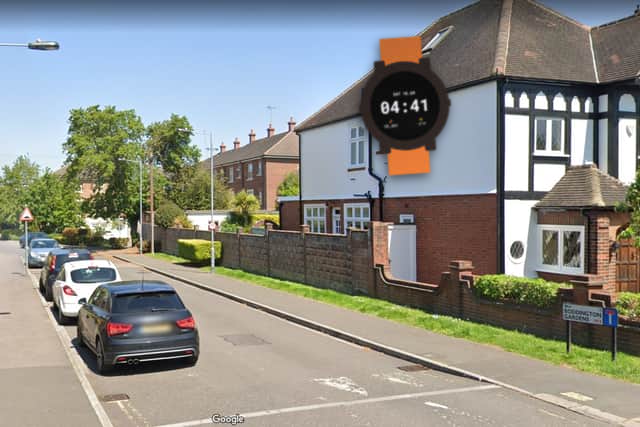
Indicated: 4 h 41 min
